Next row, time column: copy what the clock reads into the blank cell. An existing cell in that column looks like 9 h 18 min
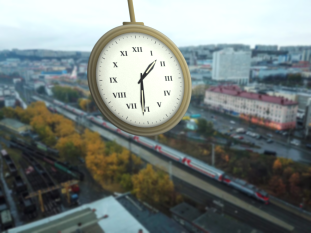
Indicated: 1 h 31 min
